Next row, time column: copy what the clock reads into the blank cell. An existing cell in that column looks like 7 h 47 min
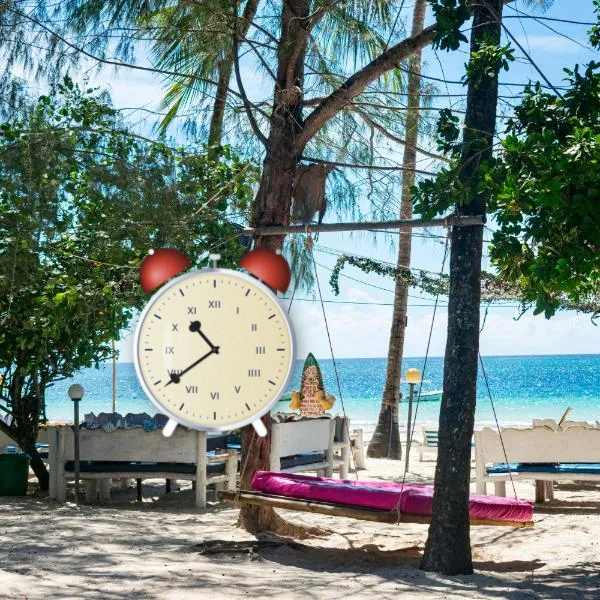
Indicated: 10 h 39 min
